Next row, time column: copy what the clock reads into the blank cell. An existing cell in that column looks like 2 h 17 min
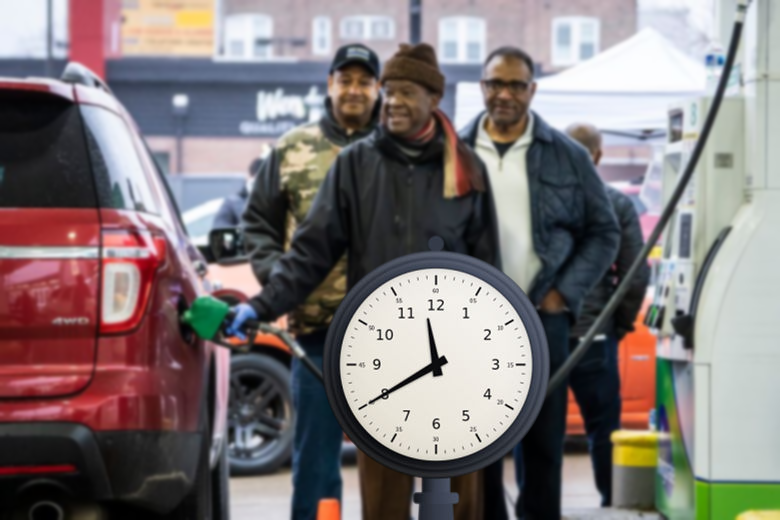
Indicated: 11 h 40 min
